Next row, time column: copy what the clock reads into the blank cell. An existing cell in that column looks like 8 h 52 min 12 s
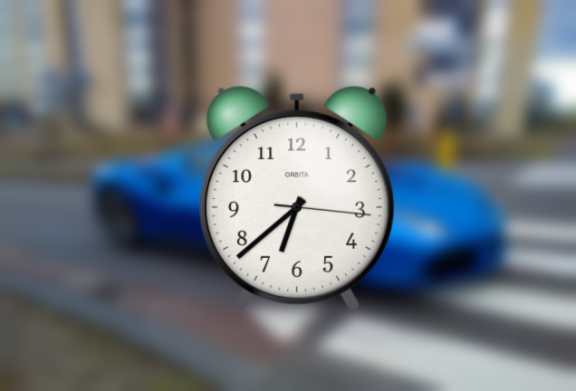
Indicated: 6 h 38 min 16 s
